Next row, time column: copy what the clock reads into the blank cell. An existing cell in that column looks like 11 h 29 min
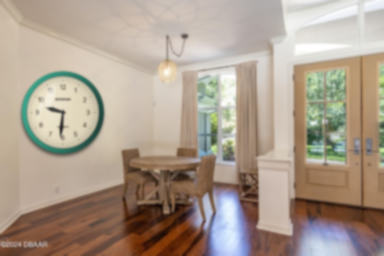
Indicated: 9 h 31 min
